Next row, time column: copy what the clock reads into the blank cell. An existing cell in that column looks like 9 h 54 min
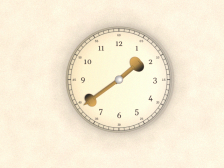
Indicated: 1 h 39 min
